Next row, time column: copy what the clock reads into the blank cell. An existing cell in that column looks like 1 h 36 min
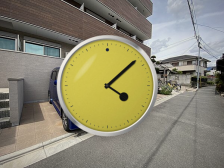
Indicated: 4 h 08 min
